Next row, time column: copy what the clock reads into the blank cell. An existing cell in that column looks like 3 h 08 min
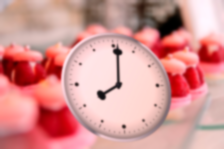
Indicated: 8 h 01 min
